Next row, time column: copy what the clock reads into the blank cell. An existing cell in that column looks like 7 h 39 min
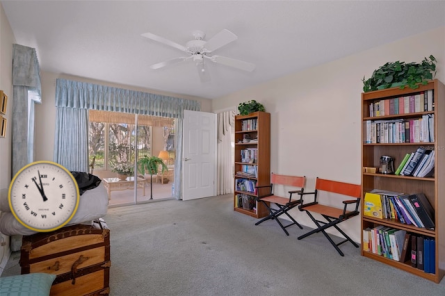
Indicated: 10 h 58 min
